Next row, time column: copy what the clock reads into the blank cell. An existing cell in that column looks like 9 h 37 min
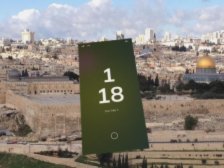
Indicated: 1 h 18 min
